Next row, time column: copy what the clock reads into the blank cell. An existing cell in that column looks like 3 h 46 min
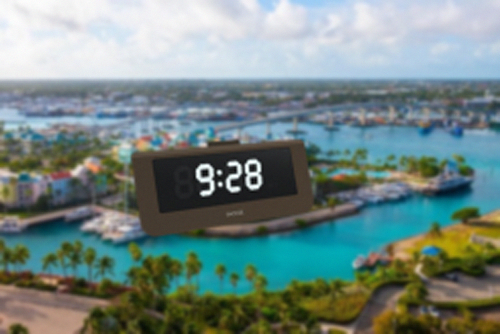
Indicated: 9 h 28 min
